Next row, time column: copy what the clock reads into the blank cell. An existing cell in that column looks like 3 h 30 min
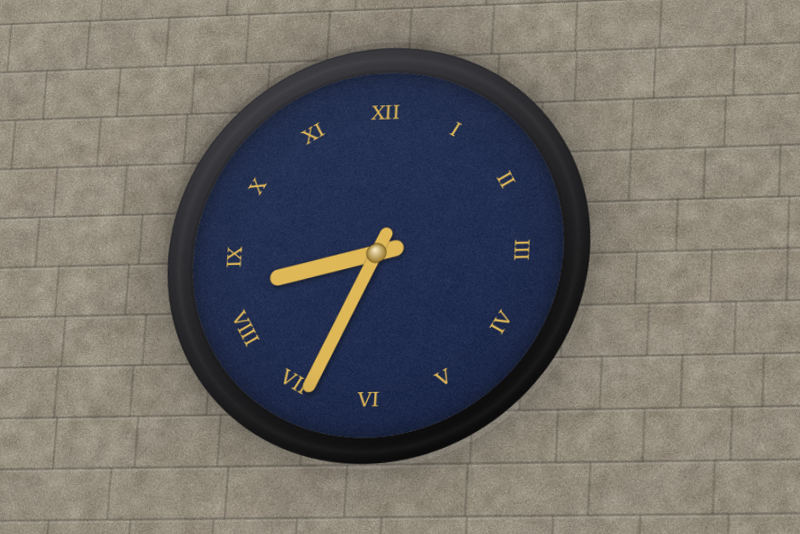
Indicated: 8 h 34 min
